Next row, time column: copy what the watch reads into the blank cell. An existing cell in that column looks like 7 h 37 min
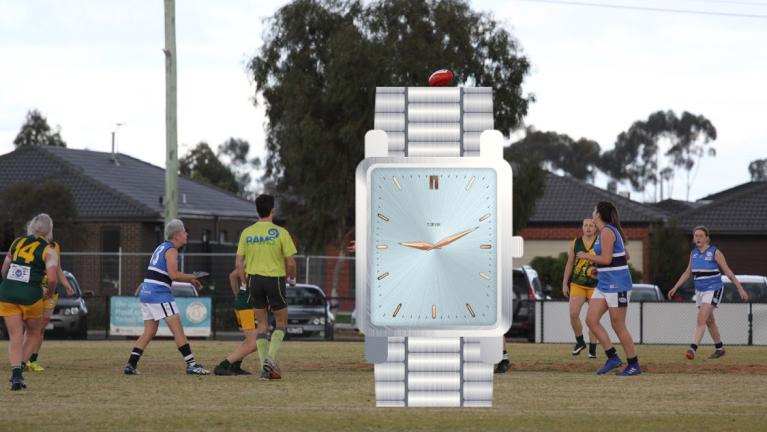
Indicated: 9 h 11 min
